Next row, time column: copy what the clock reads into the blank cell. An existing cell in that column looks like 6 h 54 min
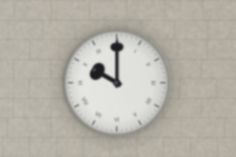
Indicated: 10 h 00 min
